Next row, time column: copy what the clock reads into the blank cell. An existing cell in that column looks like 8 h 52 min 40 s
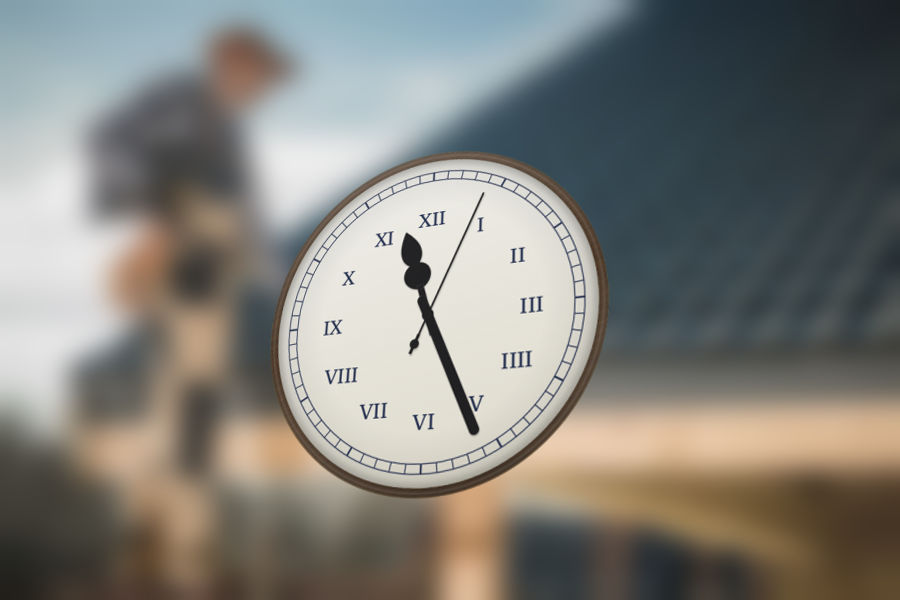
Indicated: 11 h 26 min 04 s
